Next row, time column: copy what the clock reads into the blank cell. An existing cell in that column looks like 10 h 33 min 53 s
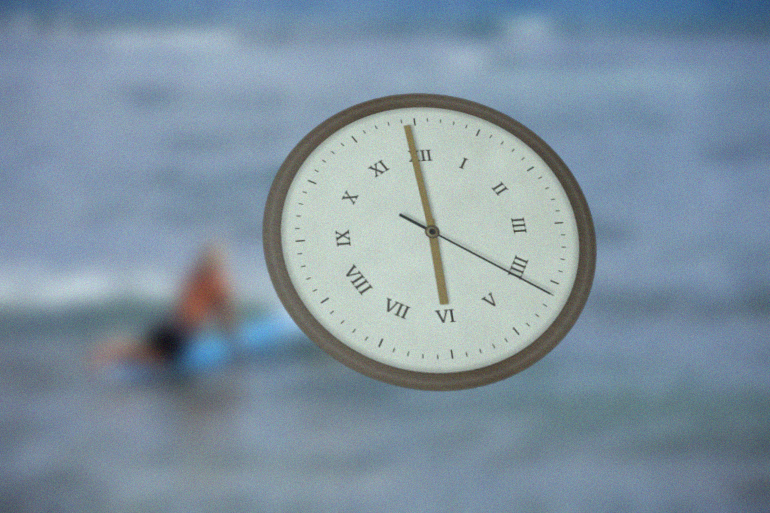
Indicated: 5 h 59 min 21 s
